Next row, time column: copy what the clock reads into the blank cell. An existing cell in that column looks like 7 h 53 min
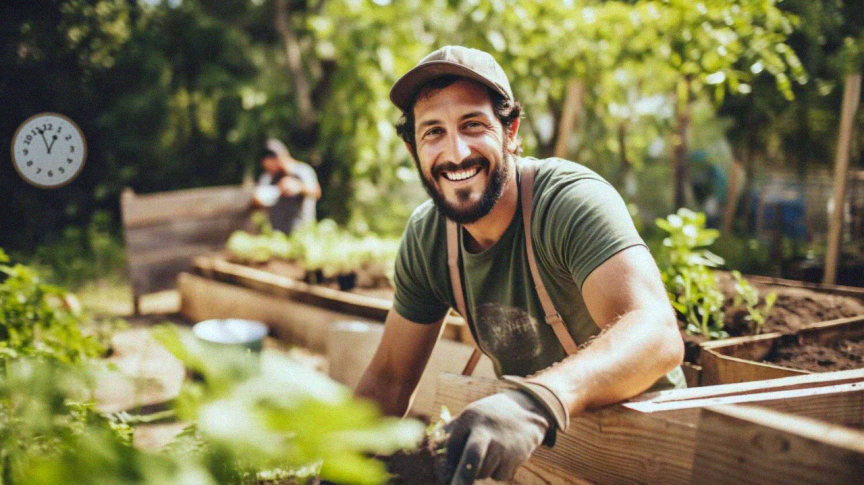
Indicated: 12 h 57 min
